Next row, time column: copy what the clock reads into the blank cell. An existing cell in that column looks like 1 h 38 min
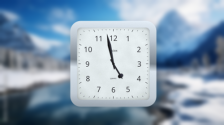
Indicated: 4 h 58 min
